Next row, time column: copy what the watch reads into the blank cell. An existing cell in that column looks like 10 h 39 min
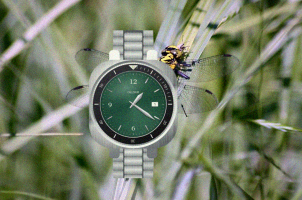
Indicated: 1 h 21 min
